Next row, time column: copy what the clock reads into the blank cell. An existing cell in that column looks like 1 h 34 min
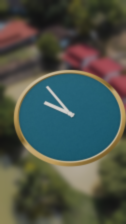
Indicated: 9 h 54 min
